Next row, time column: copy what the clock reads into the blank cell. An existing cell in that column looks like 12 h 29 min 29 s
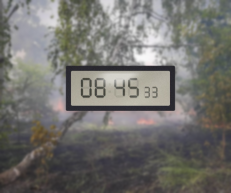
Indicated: 8 h 45 min 33 s
